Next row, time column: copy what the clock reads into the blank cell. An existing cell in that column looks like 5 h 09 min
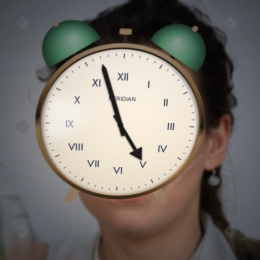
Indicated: 4 h 57 min
